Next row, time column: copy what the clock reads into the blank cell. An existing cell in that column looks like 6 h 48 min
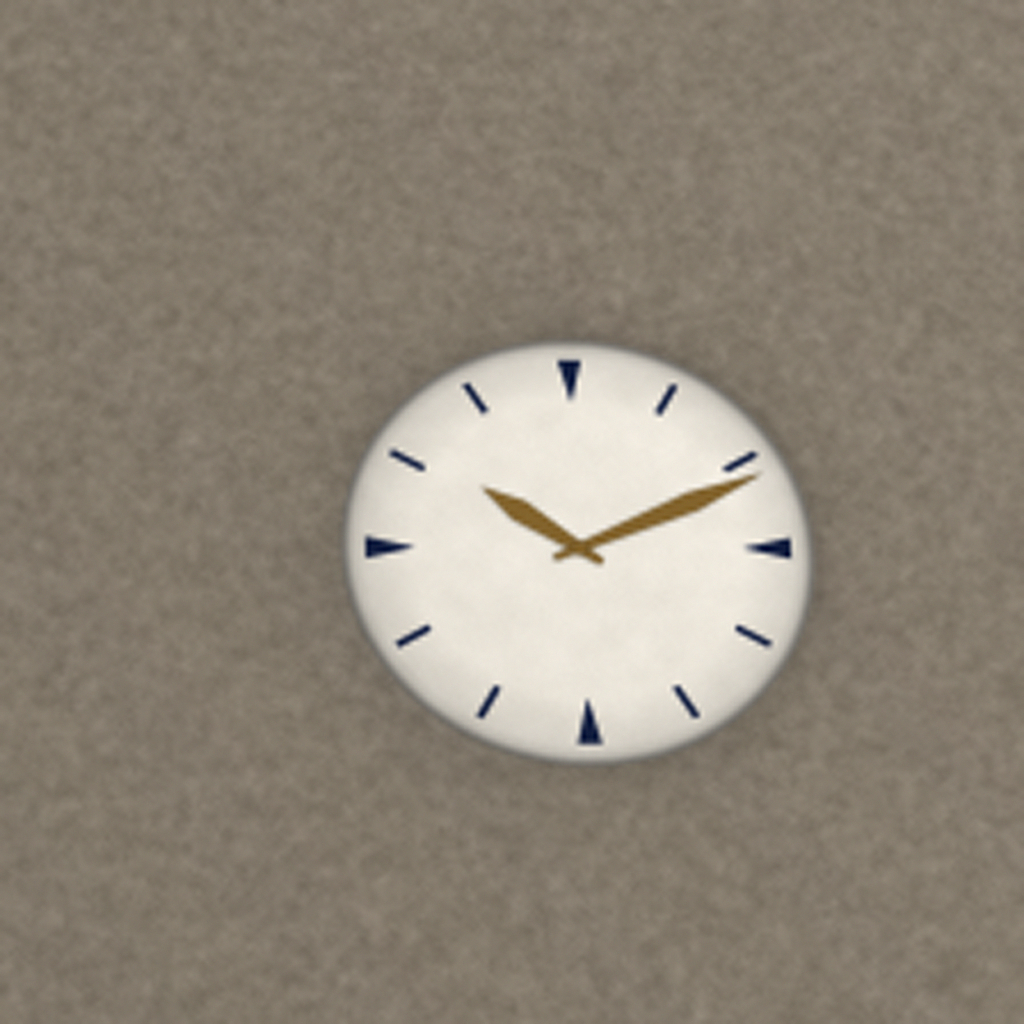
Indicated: 10 h 11 min
